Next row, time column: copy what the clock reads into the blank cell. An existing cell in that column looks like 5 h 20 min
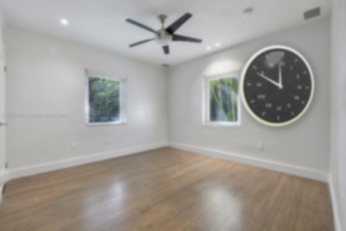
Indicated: 11 h 49 min
